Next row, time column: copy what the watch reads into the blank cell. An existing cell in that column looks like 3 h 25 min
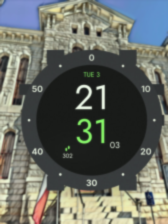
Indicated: 21 h 31 min
